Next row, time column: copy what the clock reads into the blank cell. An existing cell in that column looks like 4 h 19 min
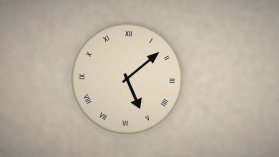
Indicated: 5 h 08 min
